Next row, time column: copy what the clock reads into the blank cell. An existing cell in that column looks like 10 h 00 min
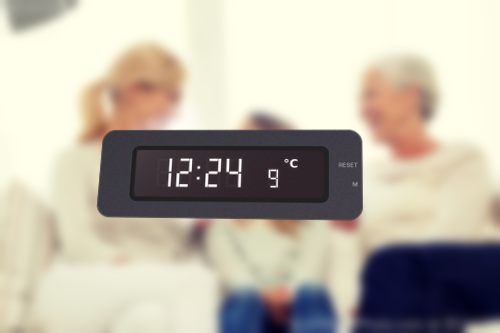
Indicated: 12 h 24 min
